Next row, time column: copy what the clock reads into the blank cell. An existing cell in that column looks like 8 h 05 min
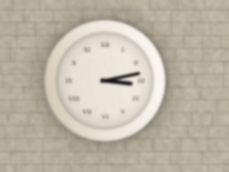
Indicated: 3 h 13 min
